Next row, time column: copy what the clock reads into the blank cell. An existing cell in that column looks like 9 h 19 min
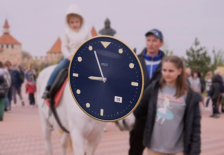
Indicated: 8 h 56 min
